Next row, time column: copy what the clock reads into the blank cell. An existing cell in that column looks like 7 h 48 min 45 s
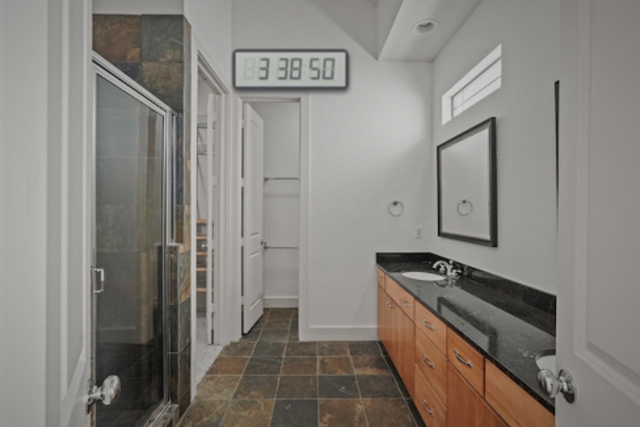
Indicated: 3 h 38 min 50 s
